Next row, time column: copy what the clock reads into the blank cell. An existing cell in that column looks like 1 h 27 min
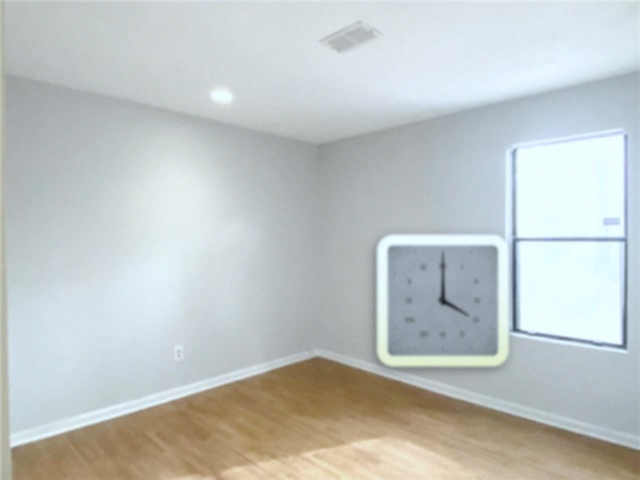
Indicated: 4 h 00 min
